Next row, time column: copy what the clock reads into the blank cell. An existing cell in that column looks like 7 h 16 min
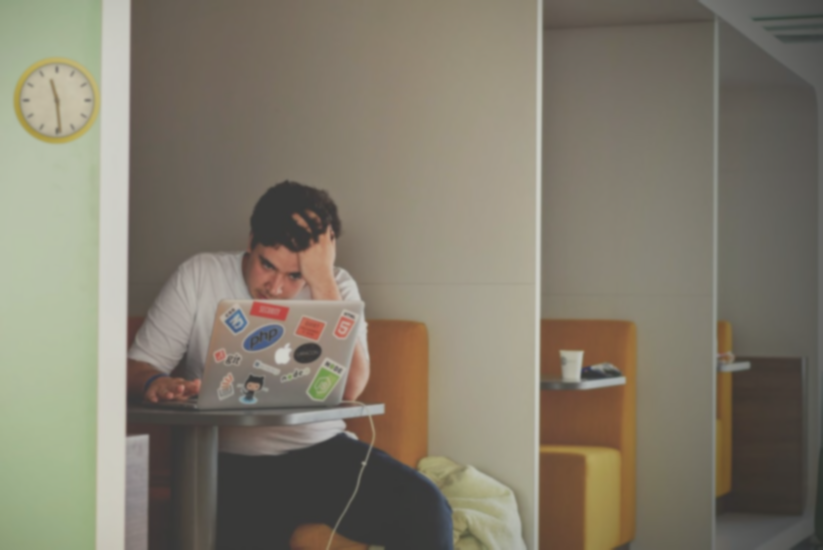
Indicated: 11 h 29 min
